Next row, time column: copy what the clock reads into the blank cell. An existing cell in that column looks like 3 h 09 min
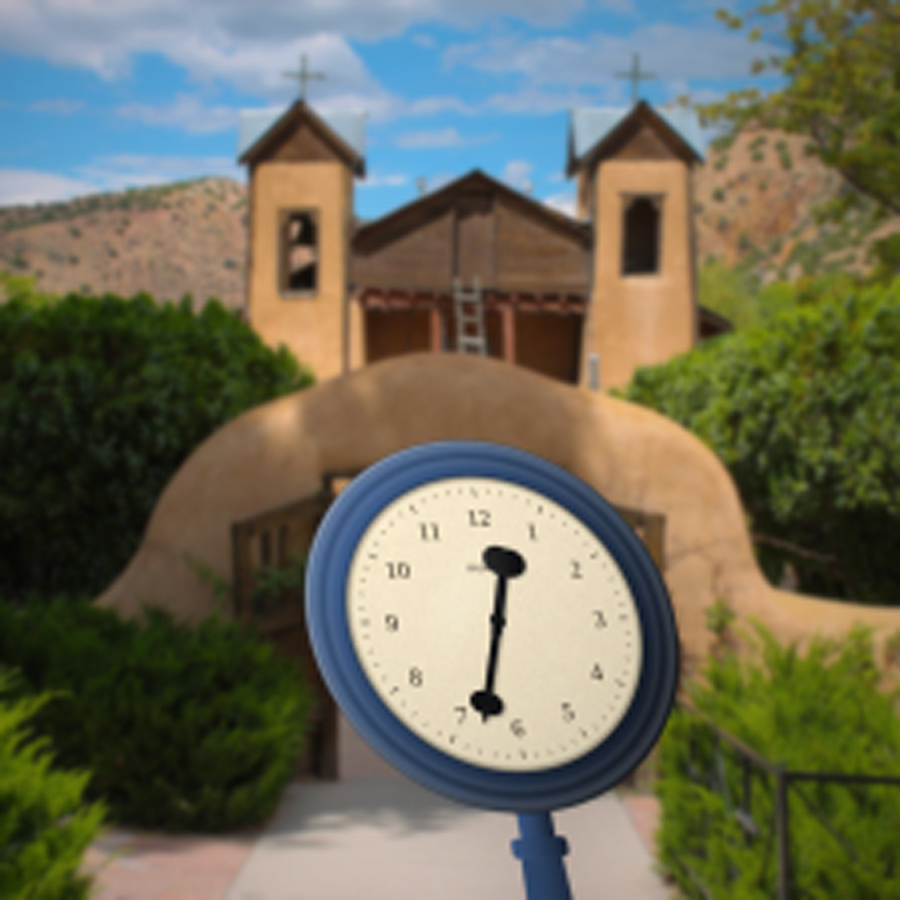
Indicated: 12 h 33 min
